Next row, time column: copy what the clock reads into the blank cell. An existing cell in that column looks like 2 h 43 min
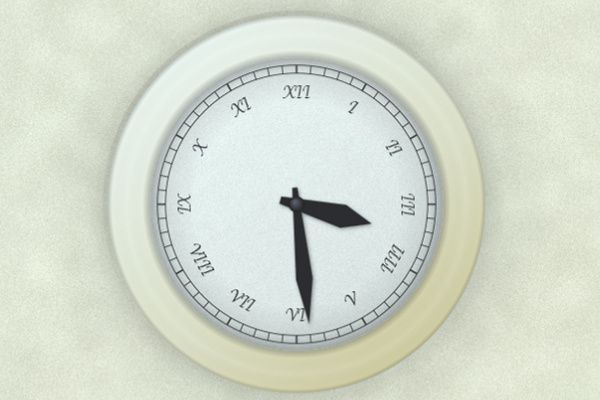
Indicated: 3 h 29 min
